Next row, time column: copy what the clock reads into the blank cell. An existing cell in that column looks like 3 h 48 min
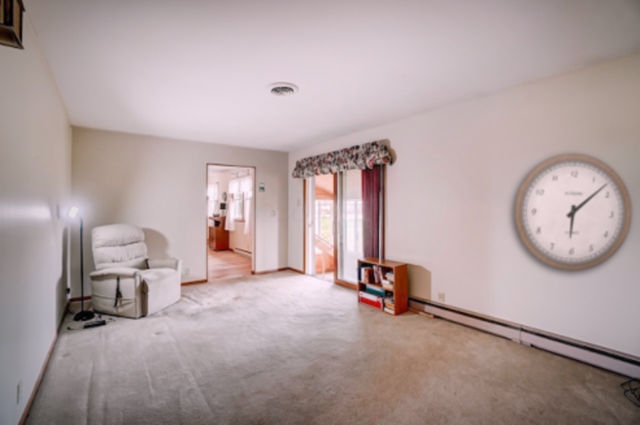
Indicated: 6 h 08 min
